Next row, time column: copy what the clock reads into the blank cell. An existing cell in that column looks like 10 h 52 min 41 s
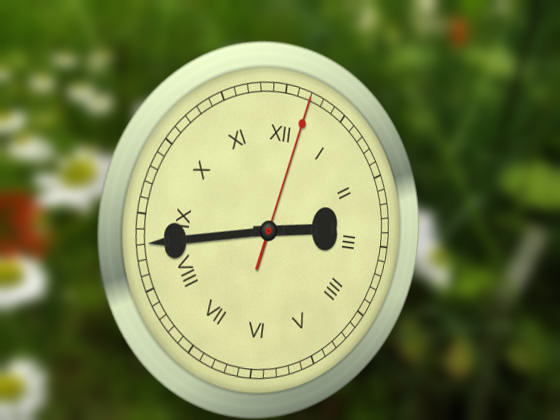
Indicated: 2 h 43 min 02 s
